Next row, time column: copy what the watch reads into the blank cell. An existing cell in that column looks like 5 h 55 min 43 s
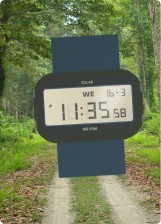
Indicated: 11 h 35 min 58 s
